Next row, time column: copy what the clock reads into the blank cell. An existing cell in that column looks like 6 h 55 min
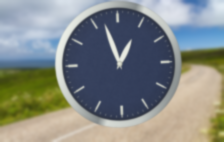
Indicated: 12 h 57 min
